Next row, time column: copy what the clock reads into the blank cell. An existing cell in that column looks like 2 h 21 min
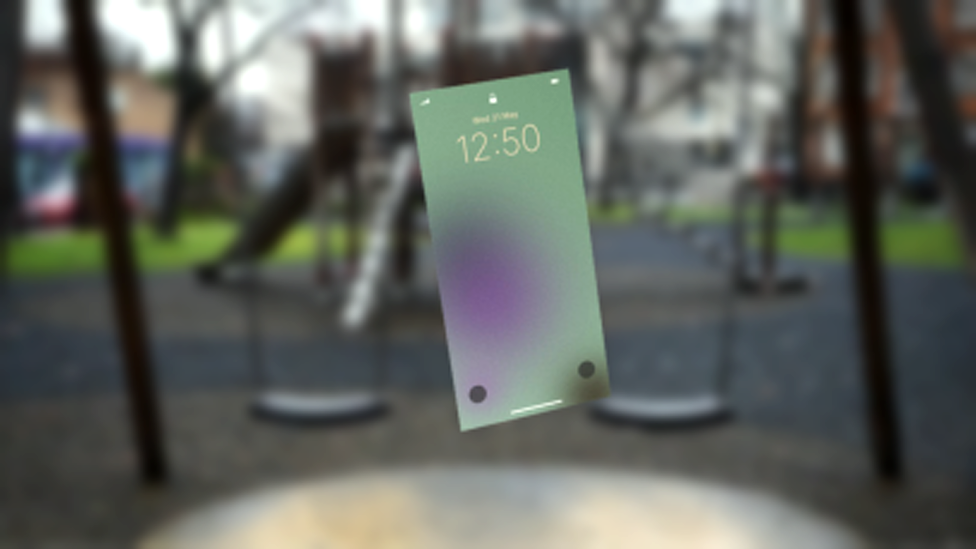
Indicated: 12 h 50 min
